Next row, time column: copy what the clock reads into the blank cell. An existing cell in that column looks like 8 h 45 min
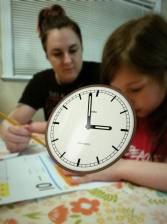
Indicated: 2 h 58 min
